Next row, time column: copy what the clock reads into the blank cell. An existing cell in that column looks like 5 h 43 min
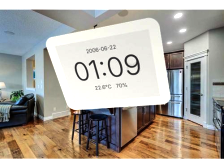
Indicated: 1 h 09 min
